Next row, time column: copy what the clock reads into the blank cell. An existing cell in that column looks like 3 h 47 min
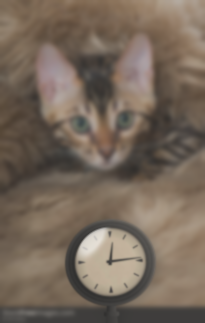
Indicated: 12 h 14 min
